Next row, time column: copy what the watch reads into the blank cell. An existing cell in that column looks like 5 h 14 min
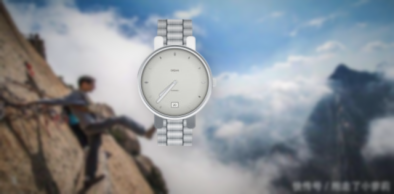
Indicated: 7 h 37 min
